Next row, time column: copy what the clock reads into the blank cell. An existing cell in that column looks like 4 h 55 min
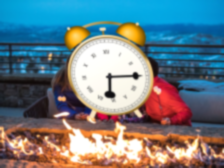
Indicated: 6 h 15 min
